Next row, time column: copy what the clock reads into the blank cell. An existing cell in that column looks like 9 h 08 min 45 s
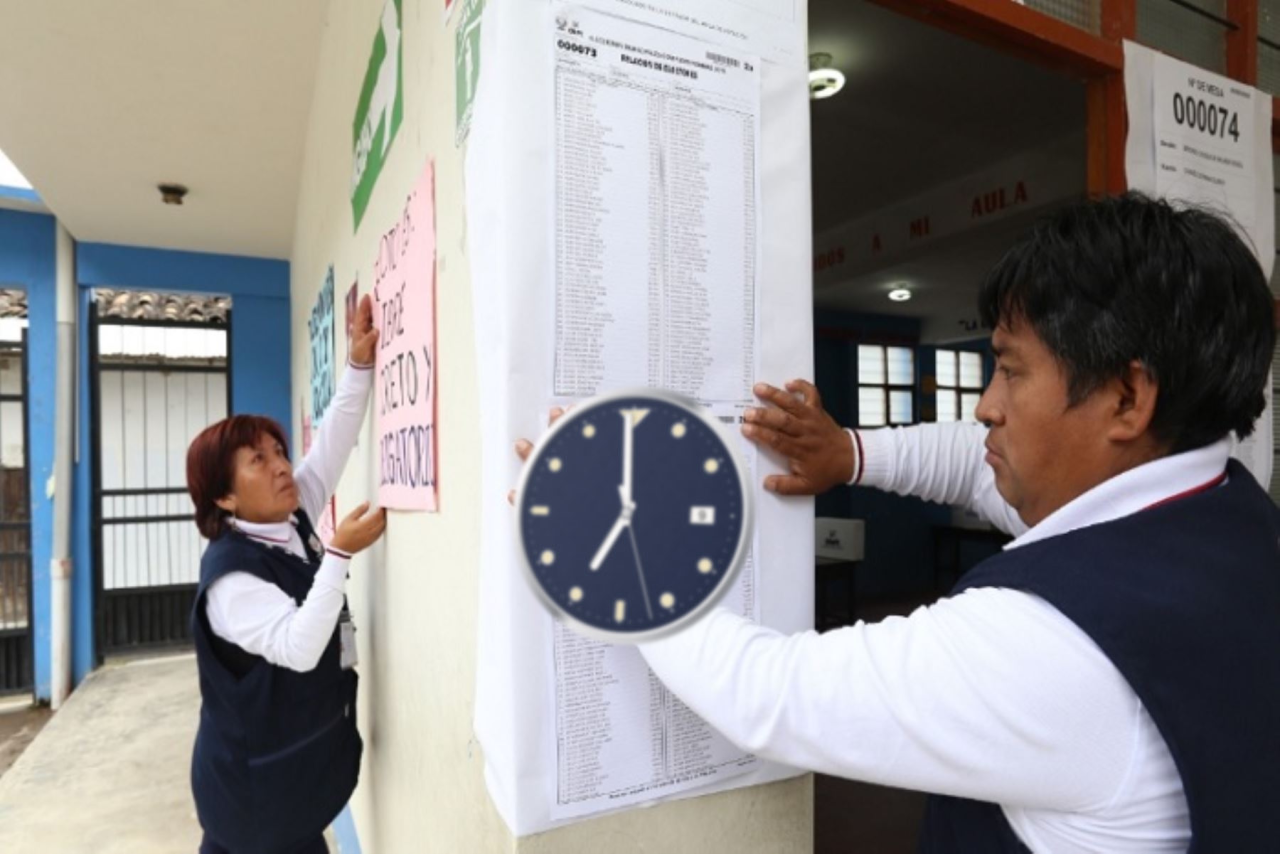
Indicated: 6 h 59 min 27 s
